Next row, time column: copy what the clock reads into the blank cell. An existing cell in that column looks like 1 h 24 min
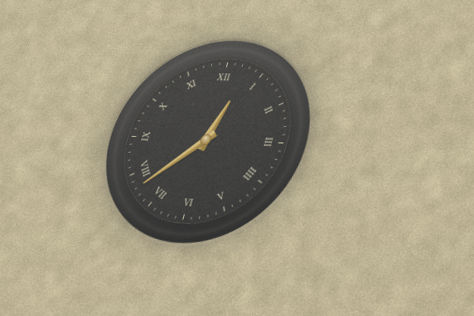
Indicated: 12 h 38 min
